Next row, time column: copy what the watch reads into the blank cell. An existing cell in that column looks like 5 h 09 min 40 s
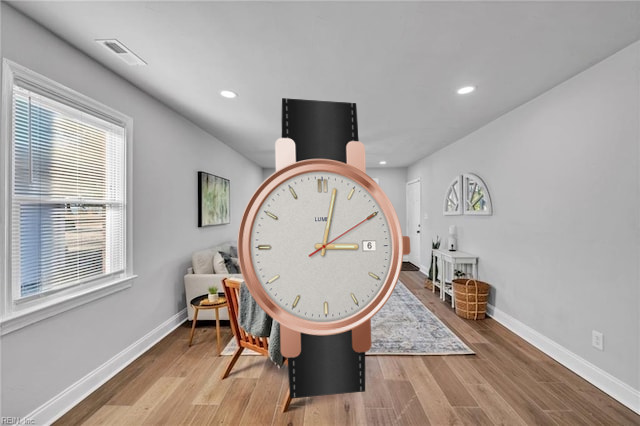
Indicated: 3 h 02 min 10 s
